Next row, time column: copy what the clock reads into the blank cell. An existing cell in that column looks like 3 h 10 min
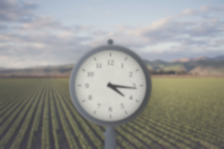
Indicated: 4 h 16 min
